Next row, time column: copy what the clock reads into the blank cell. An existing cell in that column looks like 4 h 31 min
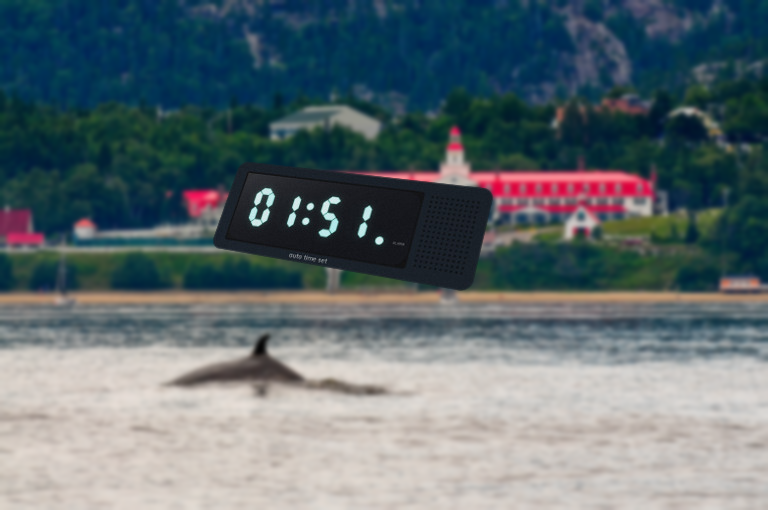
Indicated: 1 h 51 min
